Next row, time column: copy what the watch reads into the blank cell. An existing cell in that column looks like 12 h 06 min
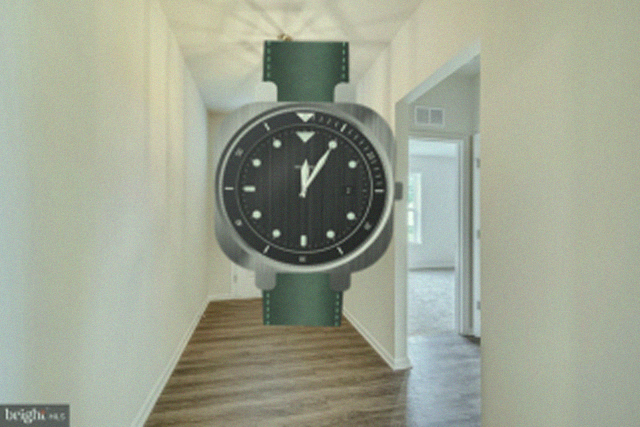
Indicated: 12 h 05 min
